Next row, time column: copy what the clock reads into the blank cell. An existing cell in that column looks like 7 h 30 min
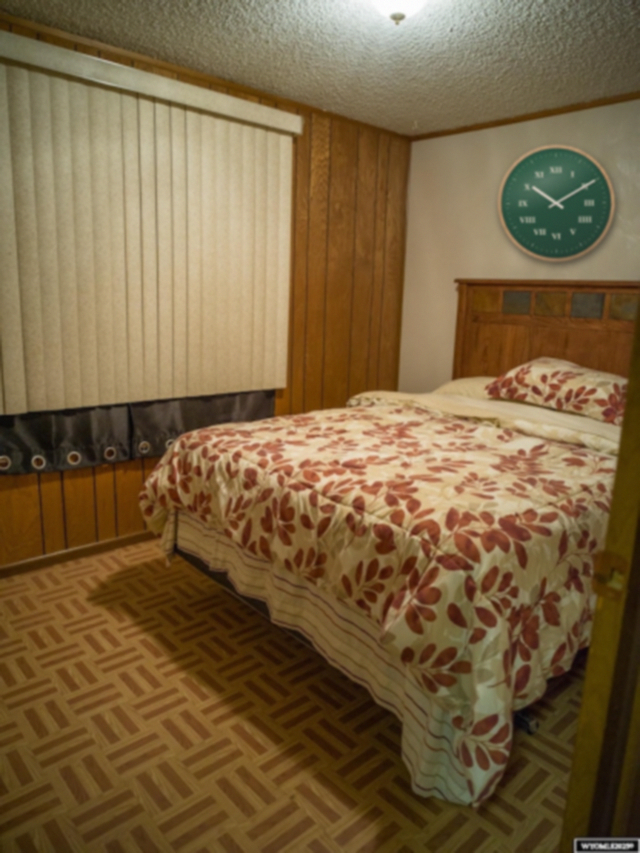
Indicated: 10 h 10 min
